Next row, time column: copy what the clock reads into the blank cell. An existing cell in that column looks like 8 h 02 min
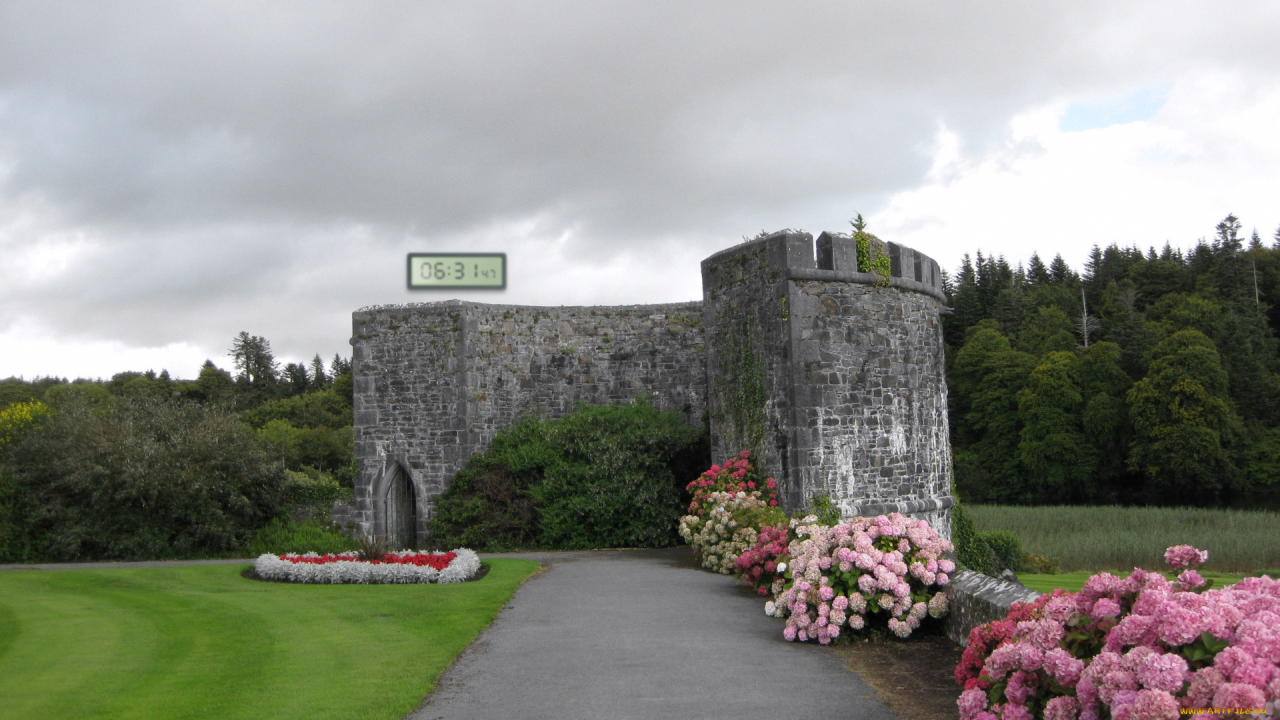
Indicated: 6 h 31 min
